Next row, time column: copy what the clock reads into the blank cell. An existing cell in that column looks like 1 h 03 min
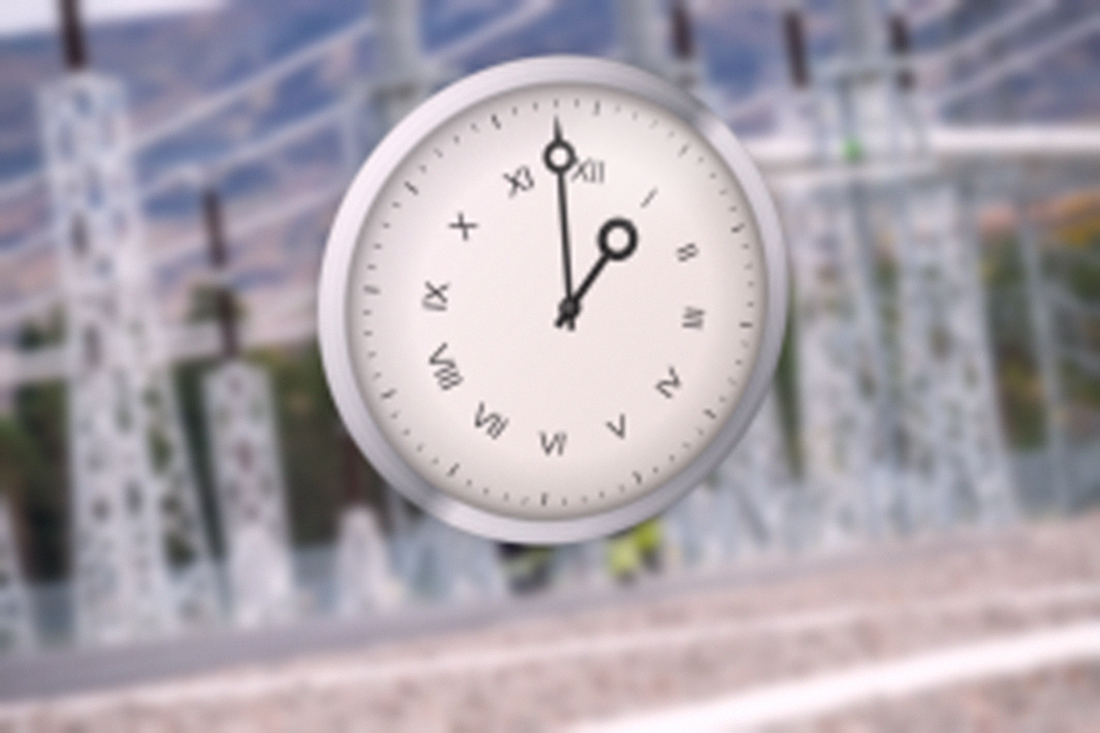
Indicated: 12 h 58 min
